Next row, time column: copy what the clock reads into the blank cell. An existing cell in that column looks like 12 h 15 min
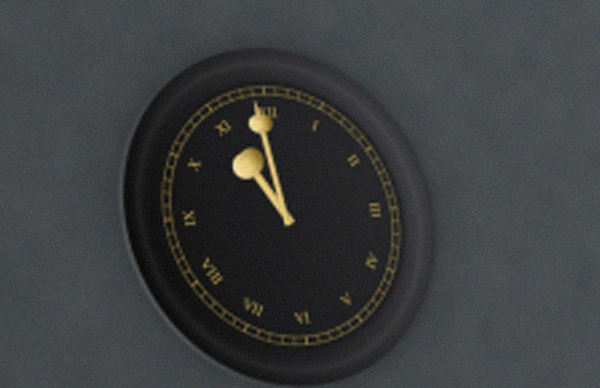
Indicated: 10 h 59 min
